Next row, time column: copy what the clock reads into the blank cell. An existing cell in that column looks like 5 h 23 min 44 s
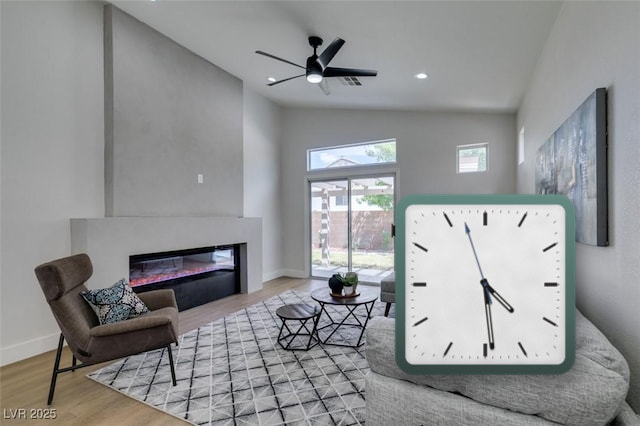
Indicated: 4 h 28 min 57 s
